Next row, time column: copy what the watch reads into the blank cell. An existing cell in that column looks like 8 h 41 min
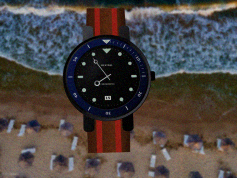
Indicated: 7 h 54 min
